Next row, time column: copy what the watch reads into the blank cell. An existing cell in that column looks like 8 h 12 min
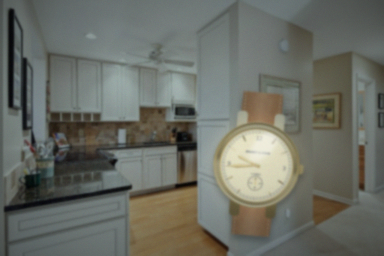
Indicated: 9 h 44 min
